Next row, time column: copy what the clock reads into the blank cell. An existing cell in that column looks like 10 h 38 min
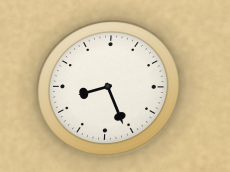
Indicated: 8 h 26 min
